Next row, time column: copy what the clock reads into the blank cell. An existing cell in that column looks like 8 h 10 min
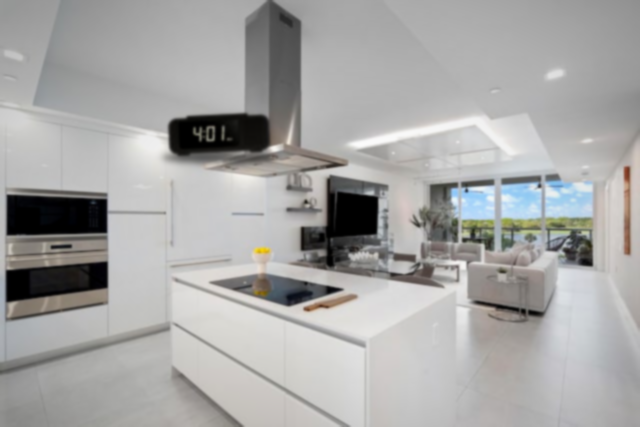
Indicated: 4 h 01 min
